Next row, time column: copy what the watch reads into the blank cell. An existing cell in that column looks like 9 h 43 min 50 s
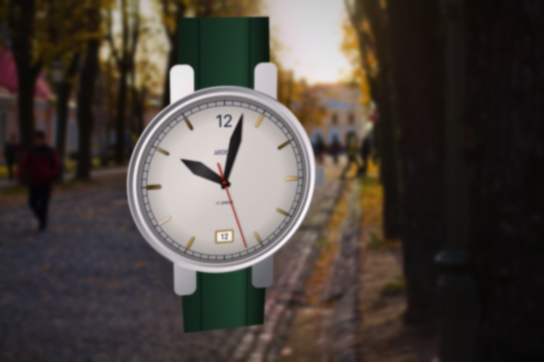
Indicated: 10 h 02 min 27 s
